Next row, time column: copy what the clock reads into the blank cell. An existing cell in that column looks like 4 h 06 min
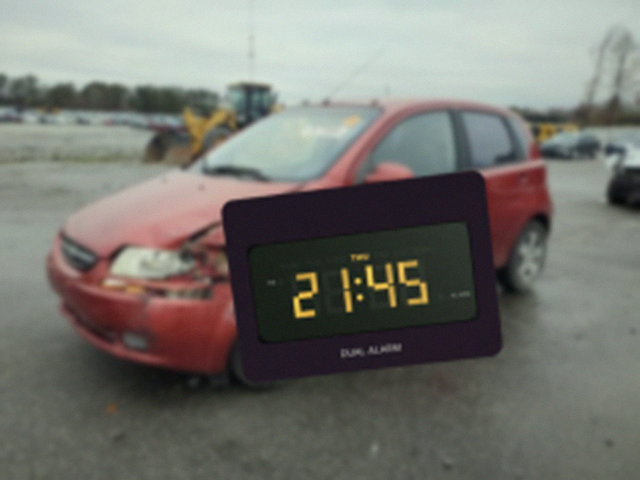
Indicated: 21 h 45 min
